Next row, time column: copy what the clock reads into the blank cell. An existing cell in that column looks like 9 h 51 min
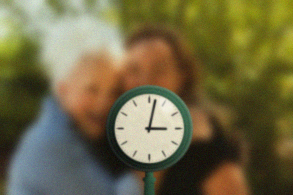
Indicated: 3 h 02 min
